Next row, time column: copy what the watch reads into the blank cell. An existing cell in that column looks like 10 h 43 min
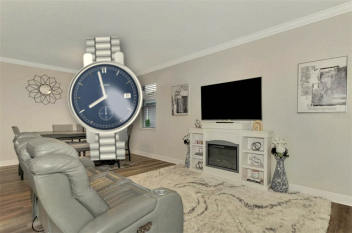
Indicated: 7 h 58 min
